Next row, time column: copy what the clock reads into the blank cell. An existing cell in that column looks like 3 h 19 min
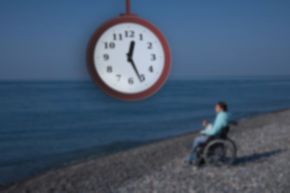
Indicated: 12 h 26 min
